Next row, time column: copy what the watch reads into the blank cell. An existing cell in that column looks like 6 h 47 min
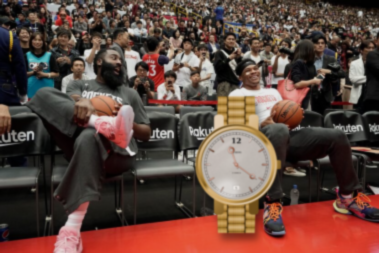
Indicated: 11 h 21 min
